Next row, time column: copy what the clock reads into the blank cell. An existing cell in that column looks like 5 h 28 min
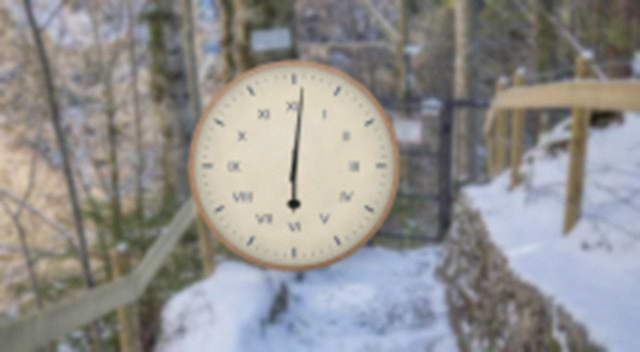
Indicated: 6 h 01 min
